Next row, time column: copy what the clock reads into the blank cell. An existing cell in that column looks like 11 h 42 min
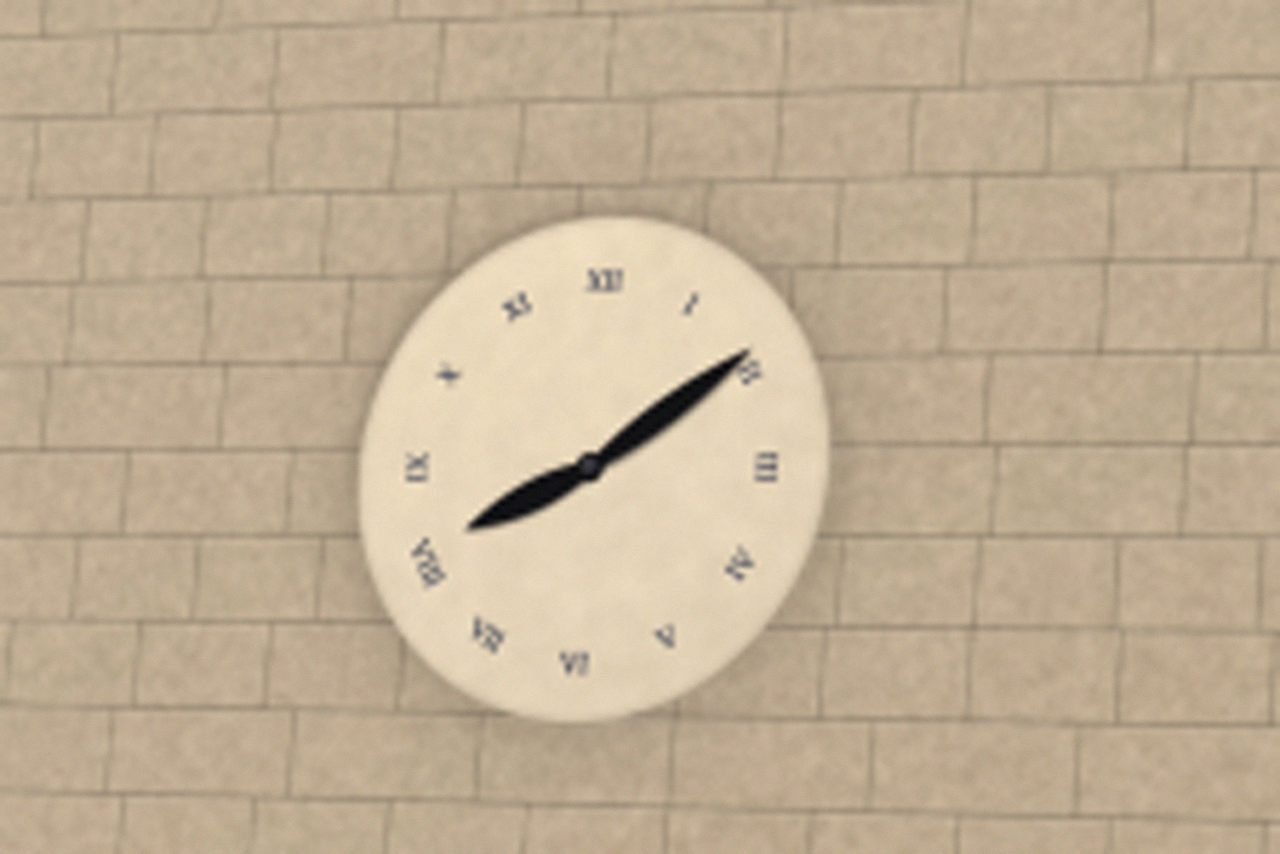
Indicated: 8 h 09 min
